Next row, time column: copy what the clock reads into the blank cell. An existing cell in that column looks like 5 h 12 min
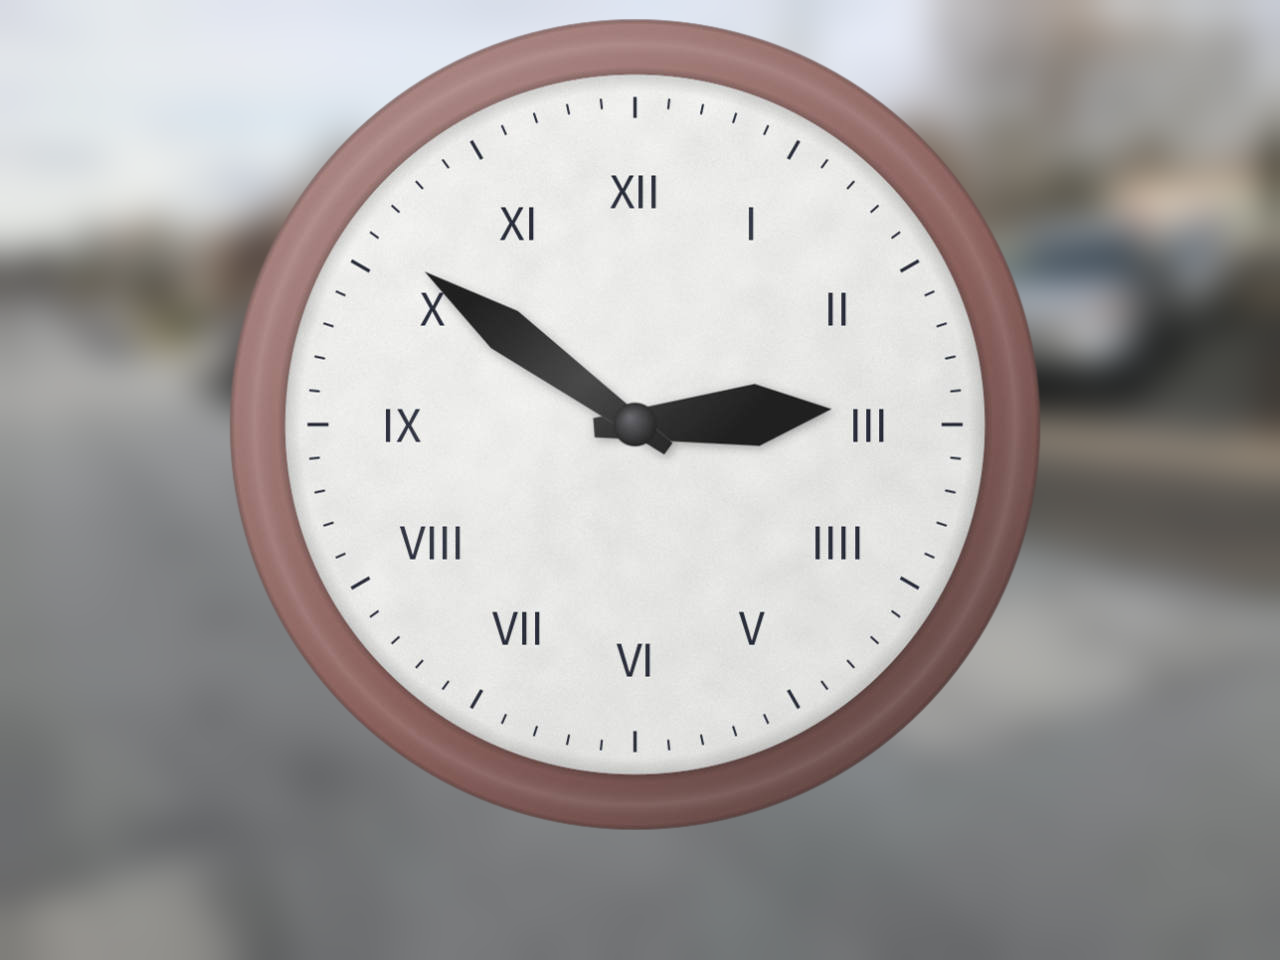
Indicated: 2 h 51 min
